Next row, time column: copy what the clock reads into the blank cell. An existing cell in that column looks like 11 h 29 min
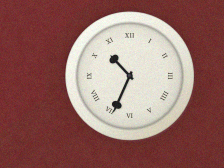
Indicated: 10 h 34 min
